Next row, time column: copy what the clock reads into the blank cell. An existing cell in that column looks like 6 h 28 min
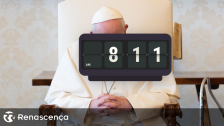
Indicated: 8 h 11 min
